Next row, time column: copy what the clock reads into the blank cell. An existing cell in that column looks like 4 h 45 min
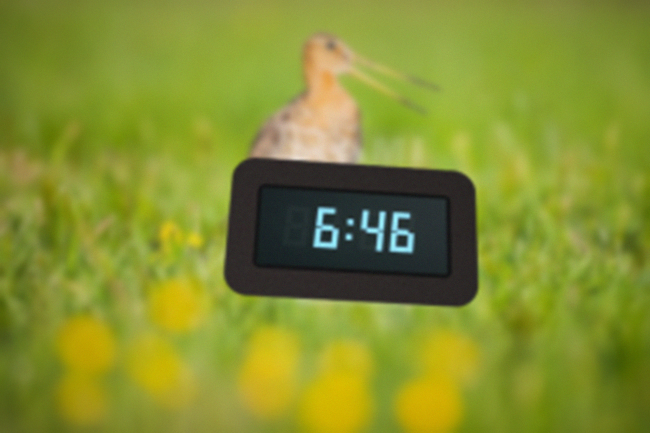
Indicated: 6 h 46 min
